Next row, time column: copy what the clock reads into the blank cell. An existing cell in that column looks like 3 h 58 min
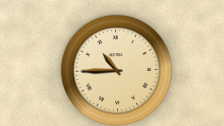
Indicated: 10 h 45 min
